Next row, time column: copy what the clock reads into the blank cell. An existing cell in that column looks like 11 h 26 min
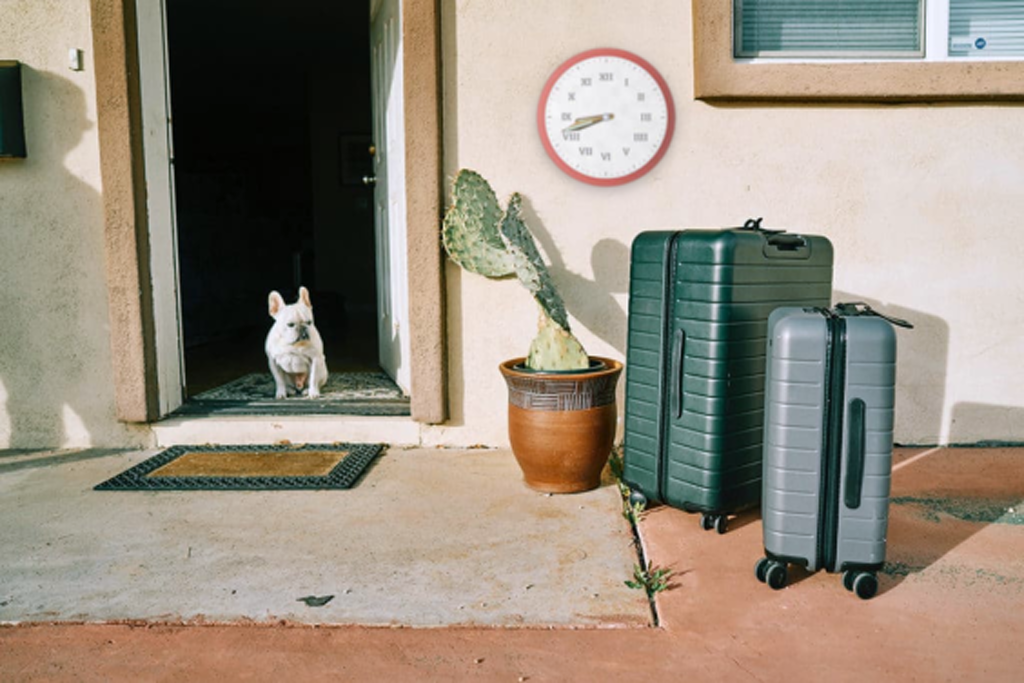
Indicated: 8 h 42 min
